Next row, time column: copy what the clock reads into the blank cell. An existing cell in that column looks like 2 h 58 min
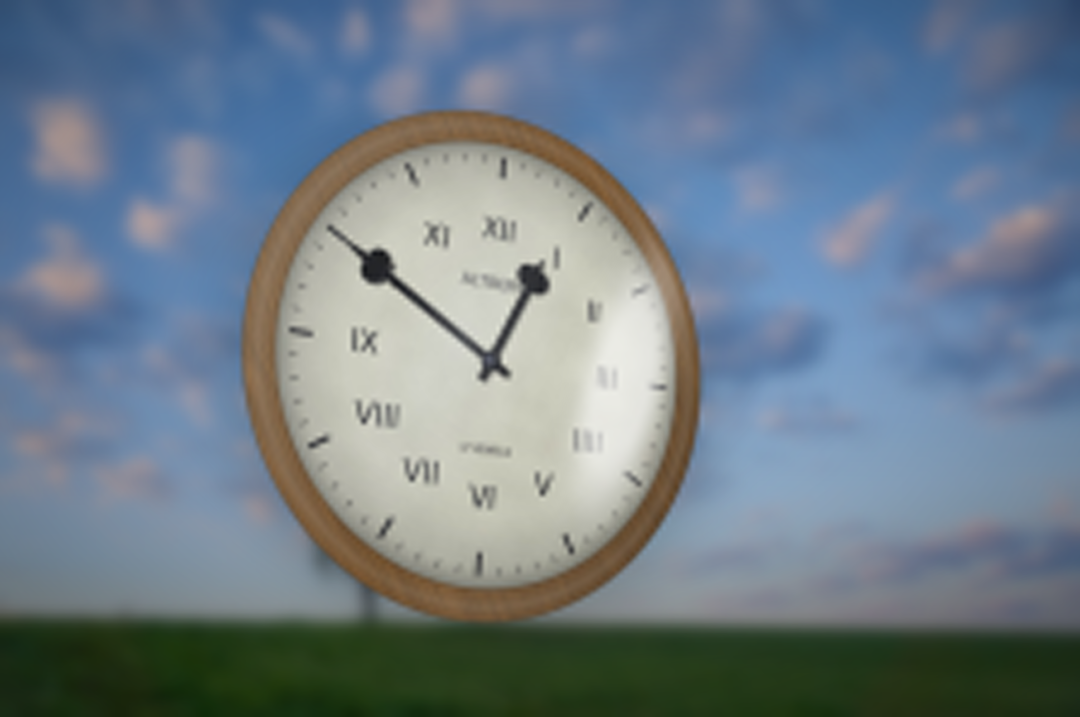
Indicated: 12 h 50 min
